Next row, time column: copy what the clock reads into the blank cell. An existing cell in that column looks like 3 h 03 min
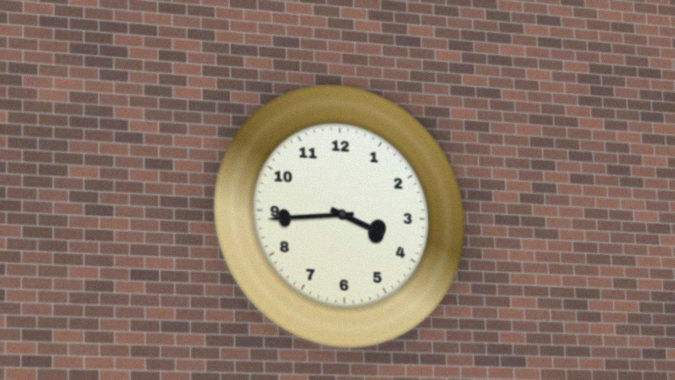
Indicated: 3 h 44 min
